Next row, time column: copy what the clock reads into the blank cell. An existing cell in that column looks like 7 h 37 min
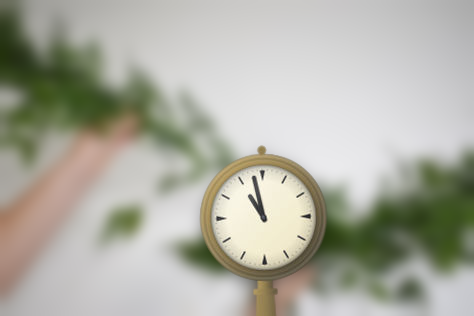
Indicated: 10 h 58 min
